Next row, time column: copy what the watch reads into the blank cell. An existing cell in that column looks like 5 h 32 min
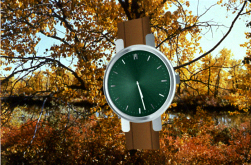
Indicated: 5 h 28 min
